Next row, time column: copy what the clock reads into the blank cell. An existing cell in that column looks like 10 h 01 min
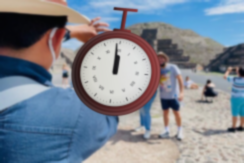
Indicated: 11 h 59 min
